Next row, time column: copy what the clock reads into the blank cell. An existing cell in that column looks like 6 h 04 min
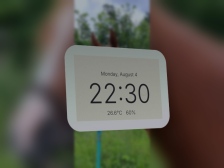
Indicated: 22 h 30 min
